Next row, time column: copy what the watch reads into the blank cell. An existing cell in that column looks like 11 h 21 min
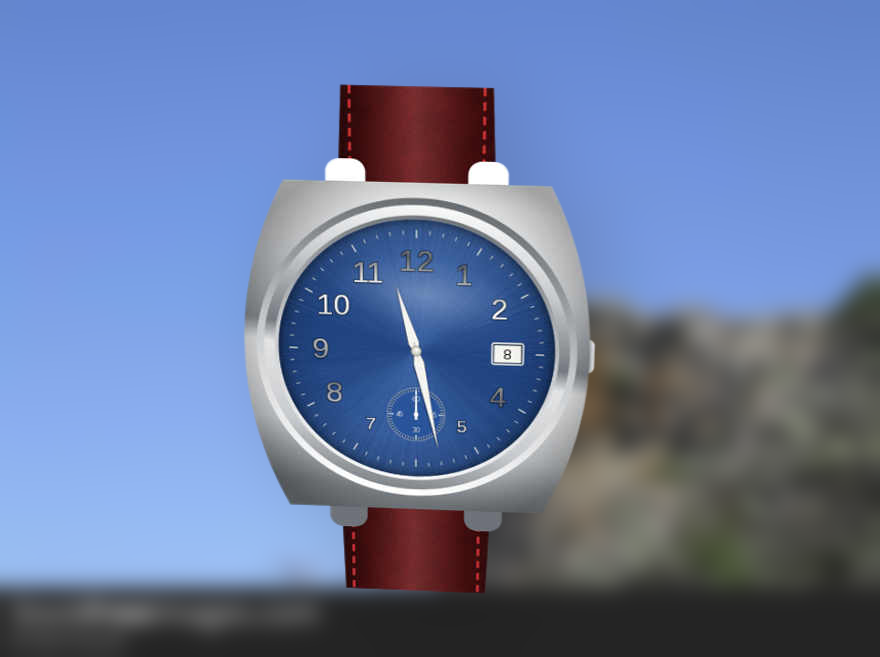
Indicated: 11 h 28 min
